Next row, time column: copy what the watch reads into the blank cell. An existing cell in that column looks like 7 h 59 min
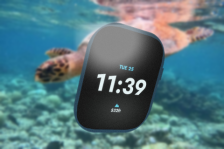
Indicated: 11 h 39 min
